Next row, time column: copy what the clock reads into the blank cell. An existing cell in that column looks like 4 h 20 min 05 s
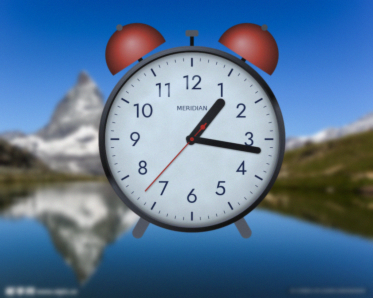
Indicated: 1 h 16 min 37 s
